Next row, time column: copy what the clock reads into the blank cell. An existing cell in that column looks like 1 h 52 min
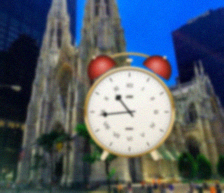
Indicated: 10 h 44 min
